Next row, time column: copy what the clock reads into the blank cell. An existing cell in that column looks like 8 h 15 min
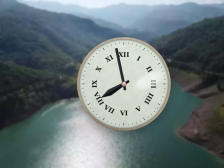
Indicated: 7 h 58 min
